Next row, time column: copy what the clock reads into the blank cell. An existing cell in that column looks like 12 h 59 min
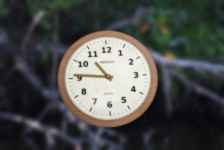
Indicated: 10 h 46 min
